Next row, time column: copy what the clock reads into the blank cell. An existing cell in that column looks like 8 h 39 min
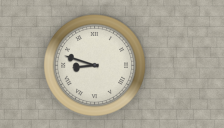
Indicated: 8 h 48 min
